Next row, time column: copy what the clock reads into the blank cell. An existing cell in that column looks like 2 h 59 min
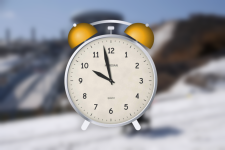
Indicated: 9 h 58 min
